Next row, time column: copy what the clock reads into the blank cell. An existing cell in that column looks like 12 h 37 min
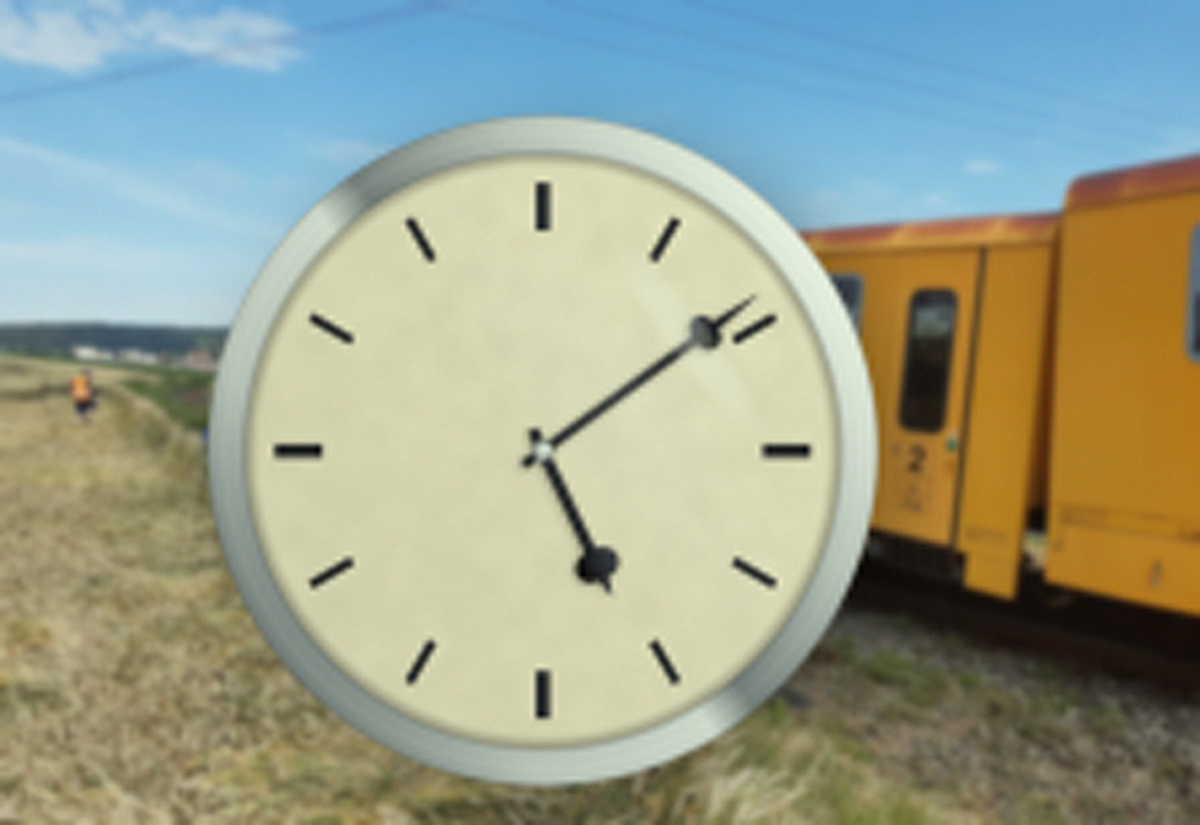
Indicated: 5 h 09 min
